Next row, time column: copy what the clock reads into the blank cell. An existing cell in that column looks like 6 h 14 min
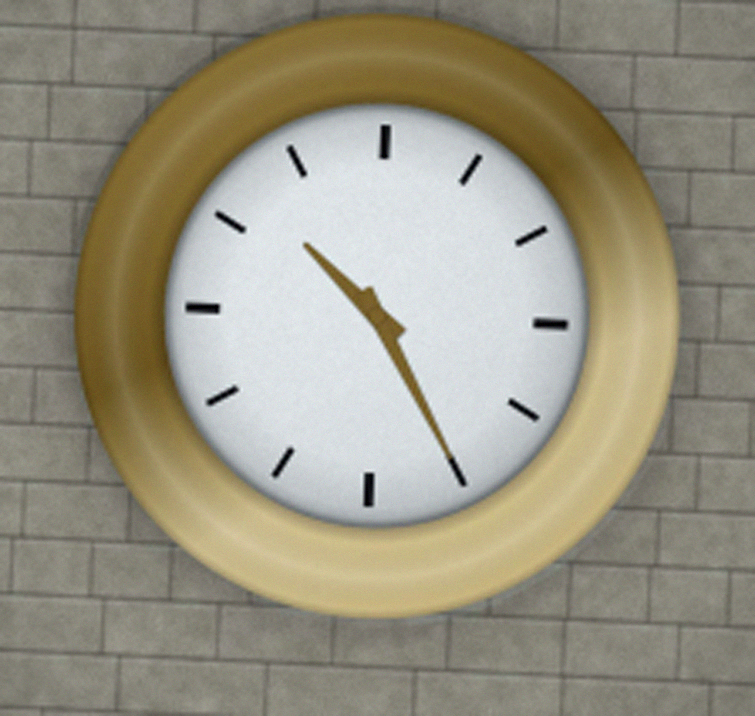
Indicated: 10 h 25 min
